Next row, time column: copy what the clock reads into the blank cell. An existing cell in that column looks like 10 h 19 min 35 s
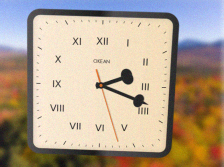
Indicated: 2 h 18 min 27 s
